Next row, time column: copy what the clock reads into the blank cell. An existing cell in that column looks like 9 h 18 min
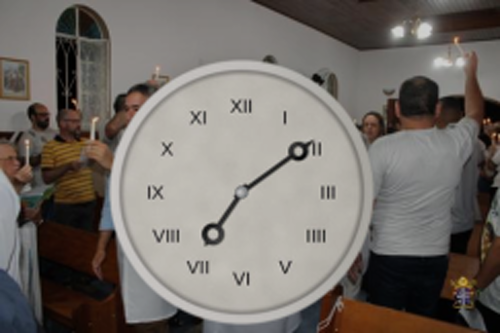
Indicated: 7 h 09 min
